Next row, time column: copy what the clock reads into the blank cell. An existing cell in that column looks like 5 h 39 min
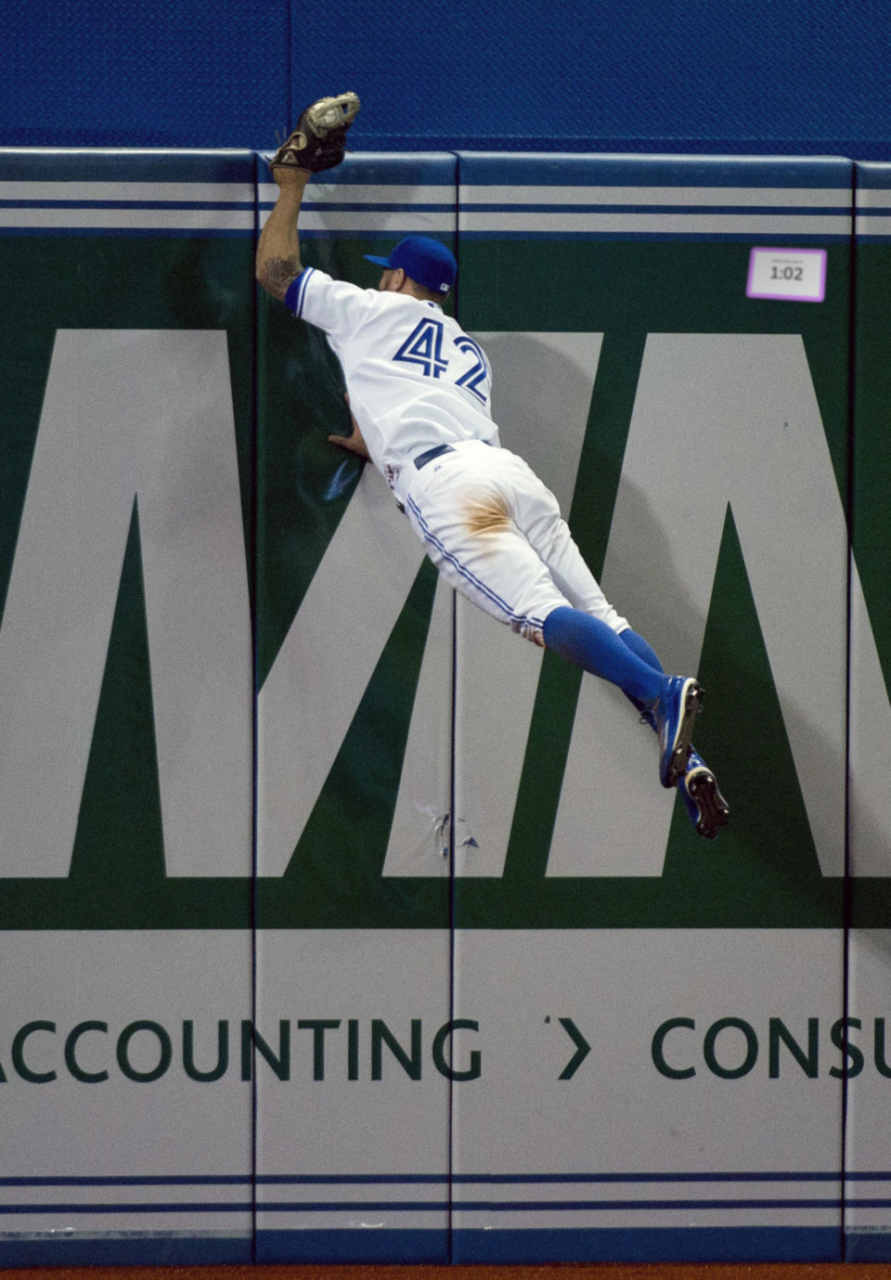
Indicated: 1 h 02 min
